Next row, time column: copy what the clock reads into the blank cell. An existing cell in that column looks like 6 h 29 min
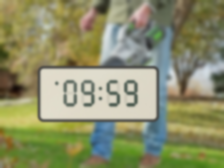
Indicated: 9 h 59 min
